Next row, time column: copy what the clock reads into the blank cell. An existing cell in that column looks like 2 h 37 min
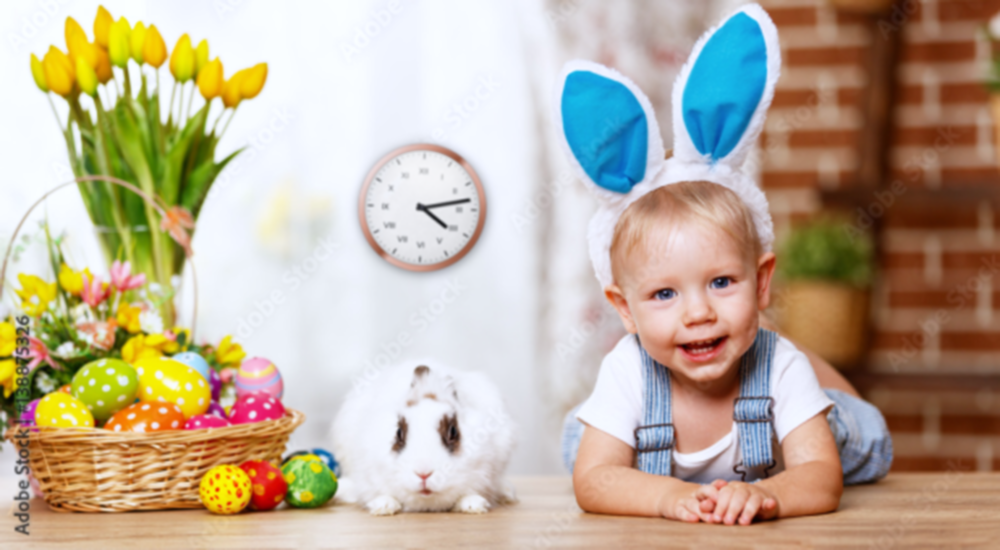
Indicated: 4 h 13 min
